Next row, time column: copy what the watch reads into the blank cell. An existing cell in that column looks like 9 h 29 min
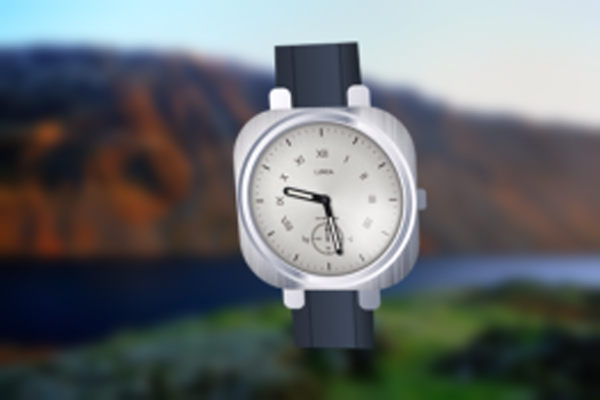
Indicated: 9 h 28 min
